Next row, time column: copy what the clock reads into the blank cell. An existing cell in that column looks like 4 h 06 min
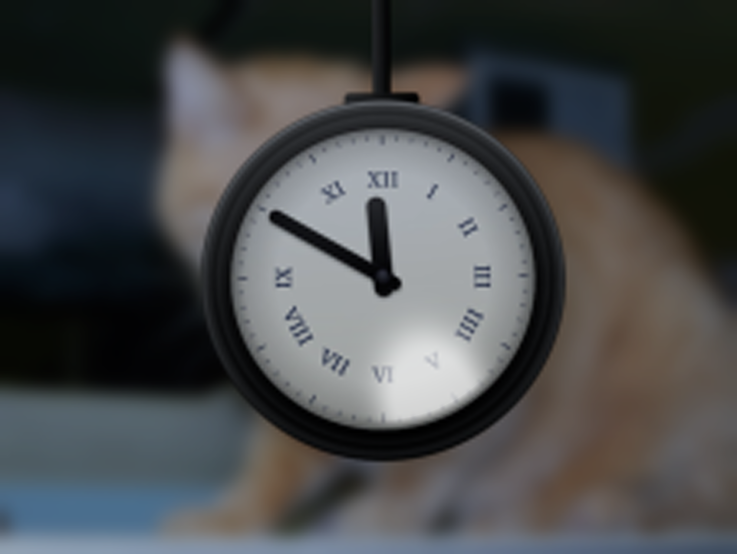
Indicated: 11 h 50 min
